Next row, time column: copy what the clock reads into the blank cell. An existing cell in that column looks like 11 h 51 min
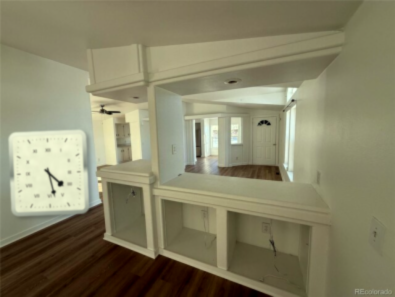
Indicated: 4 h 28 min
